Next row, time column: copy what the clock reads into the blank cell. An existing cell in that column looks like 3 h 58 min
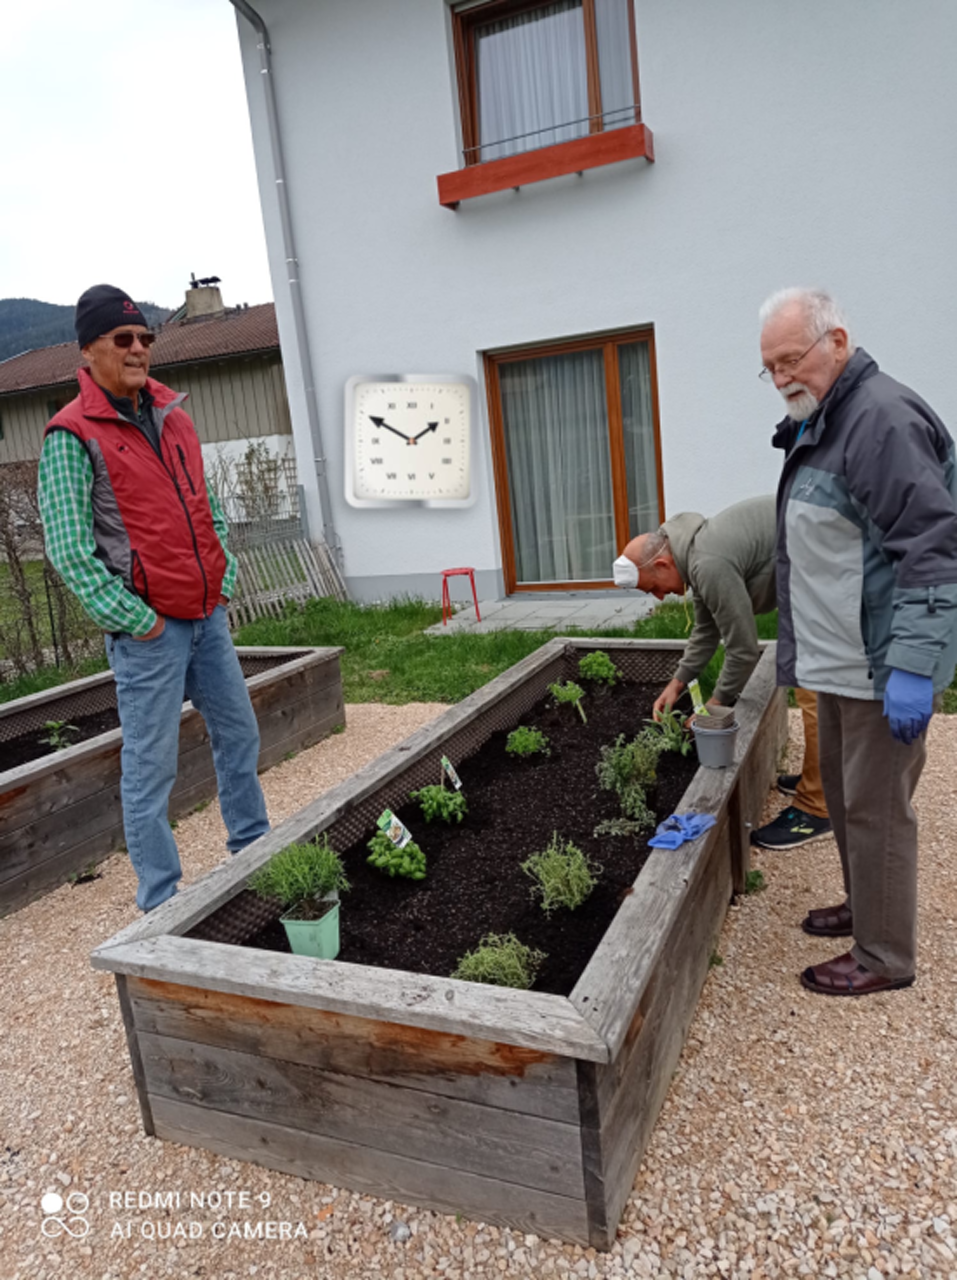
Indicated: 1 h 50 min
